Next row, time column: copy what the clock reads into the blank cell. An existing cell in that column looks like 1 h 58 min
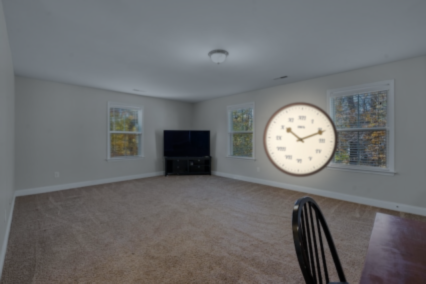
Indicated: 10 h 11 min
